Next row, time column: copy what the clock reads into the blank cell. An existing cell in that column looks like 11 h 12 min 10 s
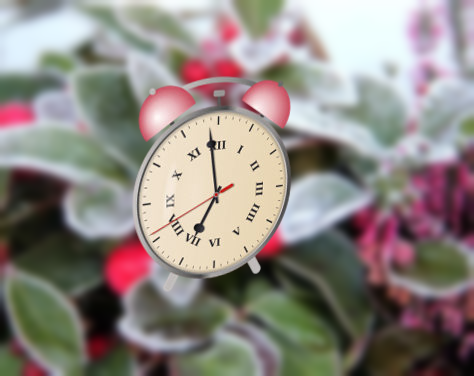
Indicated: 6 h 58 min 41 s
